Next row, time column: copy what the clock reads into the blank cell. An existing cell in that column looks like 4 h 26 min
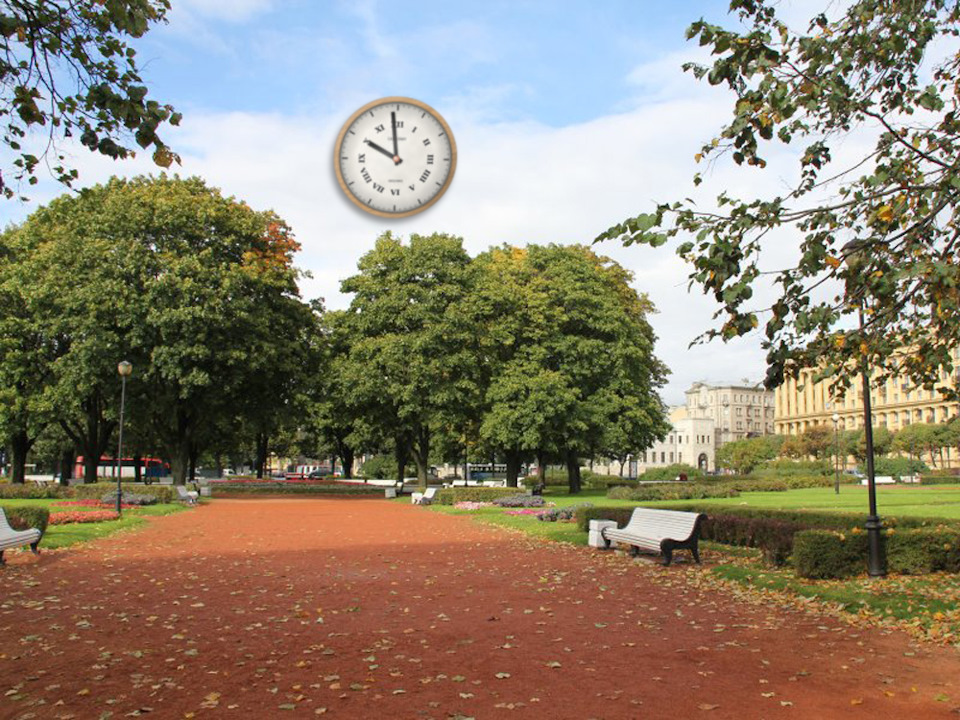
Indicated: 9 h 59 min
